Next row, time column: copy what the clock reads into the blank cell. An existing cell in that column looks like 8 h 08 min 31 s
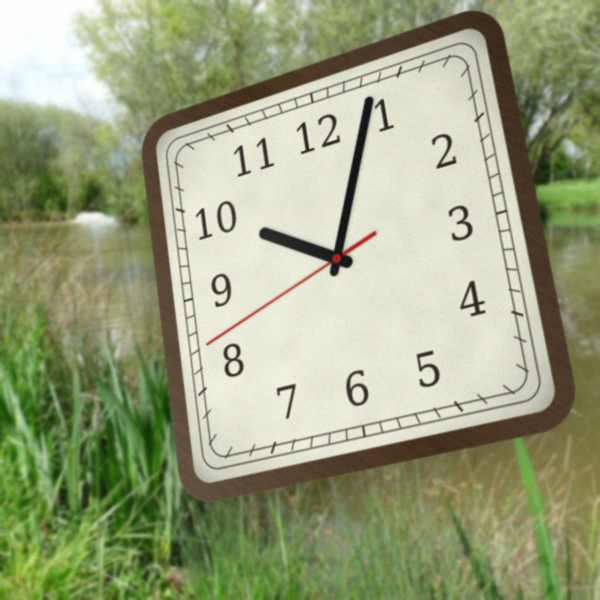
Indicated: 10 h 03 min 42 s
